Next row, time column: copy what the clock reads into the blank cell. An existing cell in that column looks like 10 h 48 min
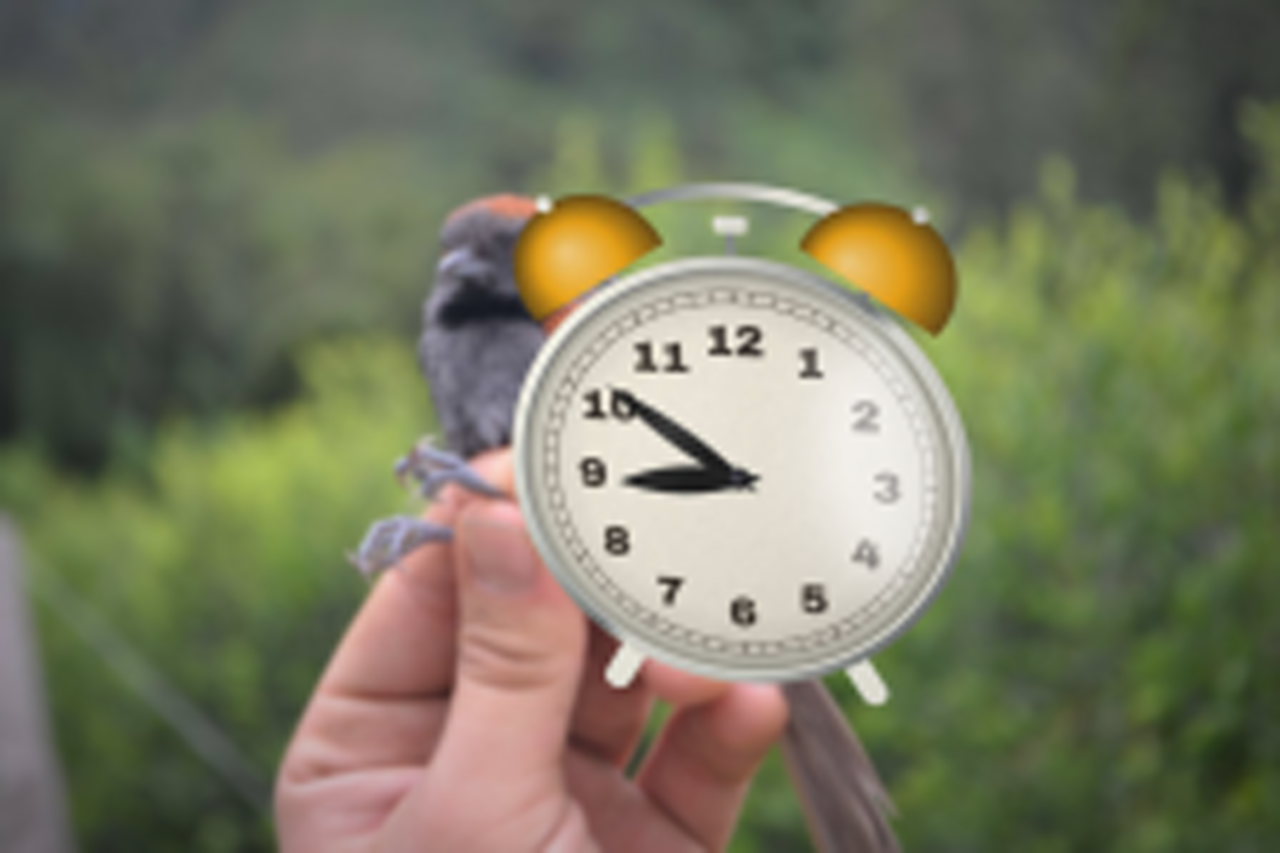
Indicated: 8 h 51 min
